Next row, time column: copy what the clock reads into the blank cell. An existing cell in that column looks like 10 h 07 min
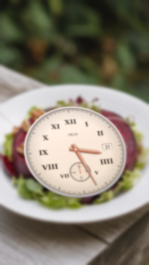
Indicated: 3 h 27 min
